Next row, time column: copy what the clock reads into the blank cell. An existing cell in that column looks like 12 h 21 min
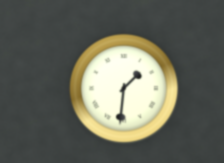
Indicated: 1 h 31 min
